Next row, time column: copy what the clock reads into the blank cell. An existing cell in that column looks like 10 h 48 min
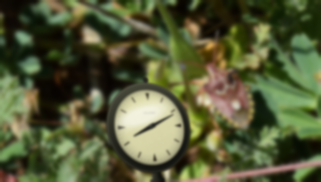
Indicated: 8 h 11 min
